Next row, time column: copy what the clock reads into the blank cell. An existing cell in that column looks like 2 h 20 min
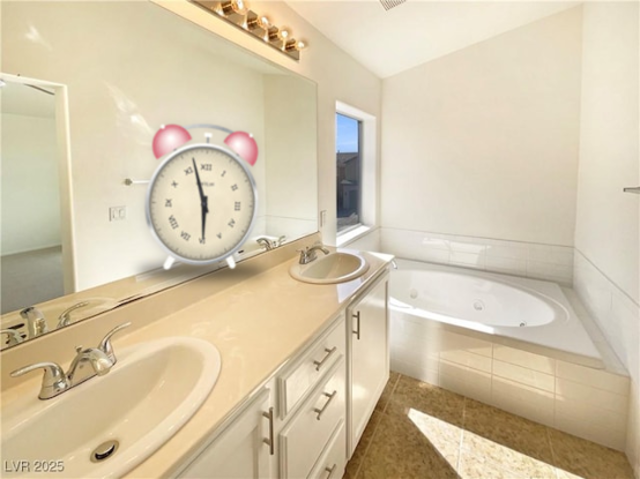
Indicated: 5 h 57 min
